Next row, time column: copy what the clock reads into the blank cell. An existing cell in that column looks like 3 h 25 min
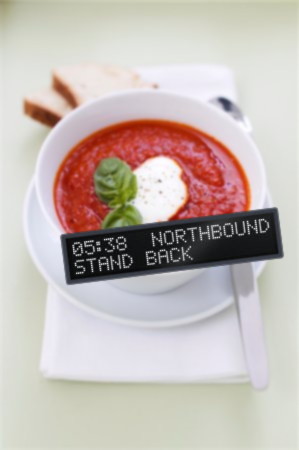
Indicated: 5 h 38 min
